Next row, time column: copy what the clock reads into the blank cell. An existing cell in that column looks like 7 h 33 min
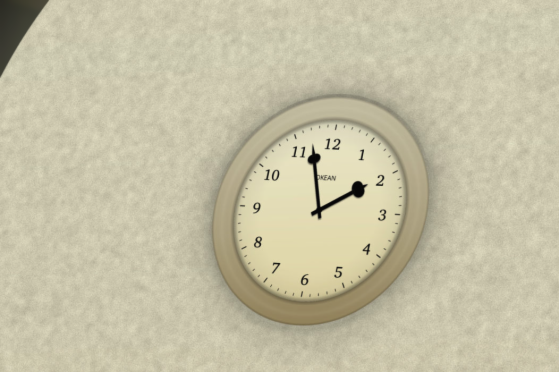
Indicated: 1 h 57 min
